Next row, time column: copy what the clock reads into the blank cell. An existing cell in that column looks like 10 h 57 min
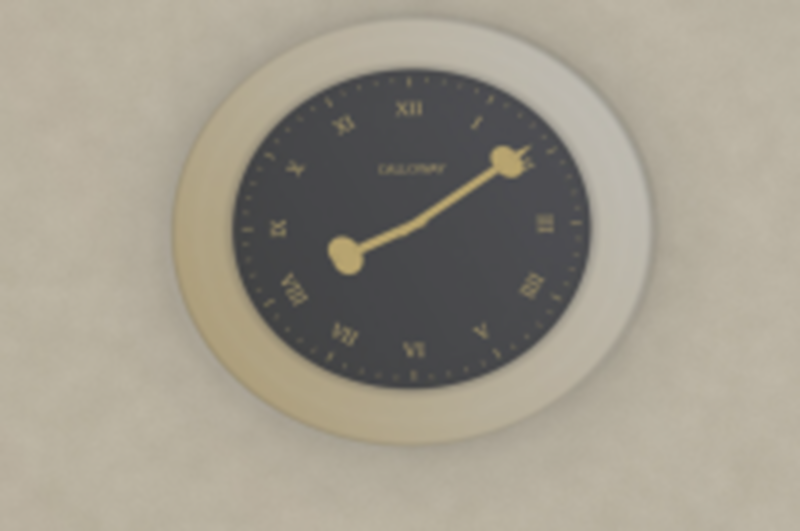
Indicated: 8 h 09 min
